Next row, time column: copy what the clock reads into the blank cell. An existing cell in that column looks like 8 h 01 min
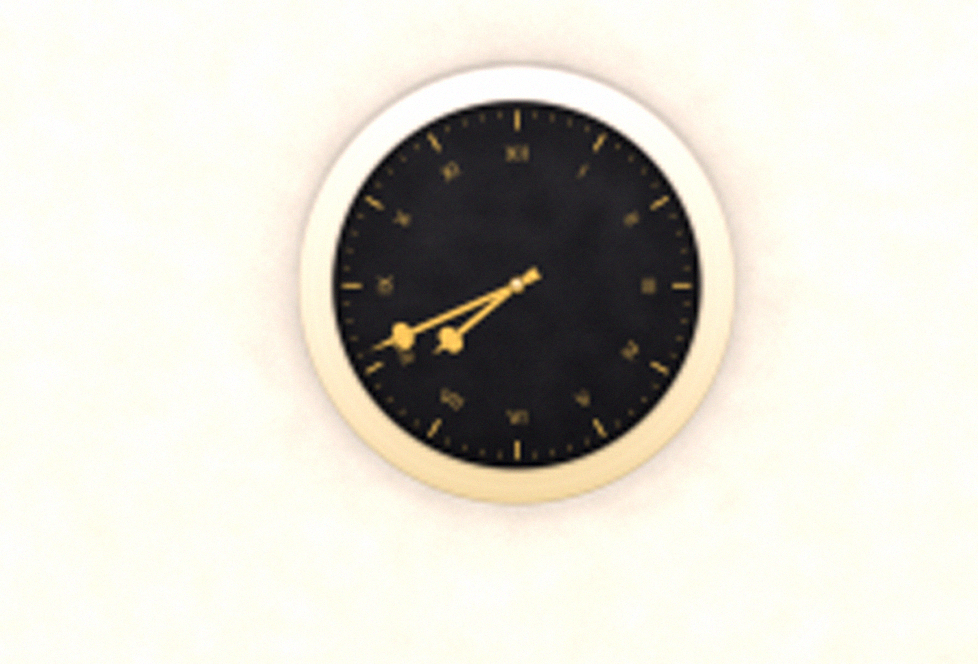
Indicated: 7 h 41 min
